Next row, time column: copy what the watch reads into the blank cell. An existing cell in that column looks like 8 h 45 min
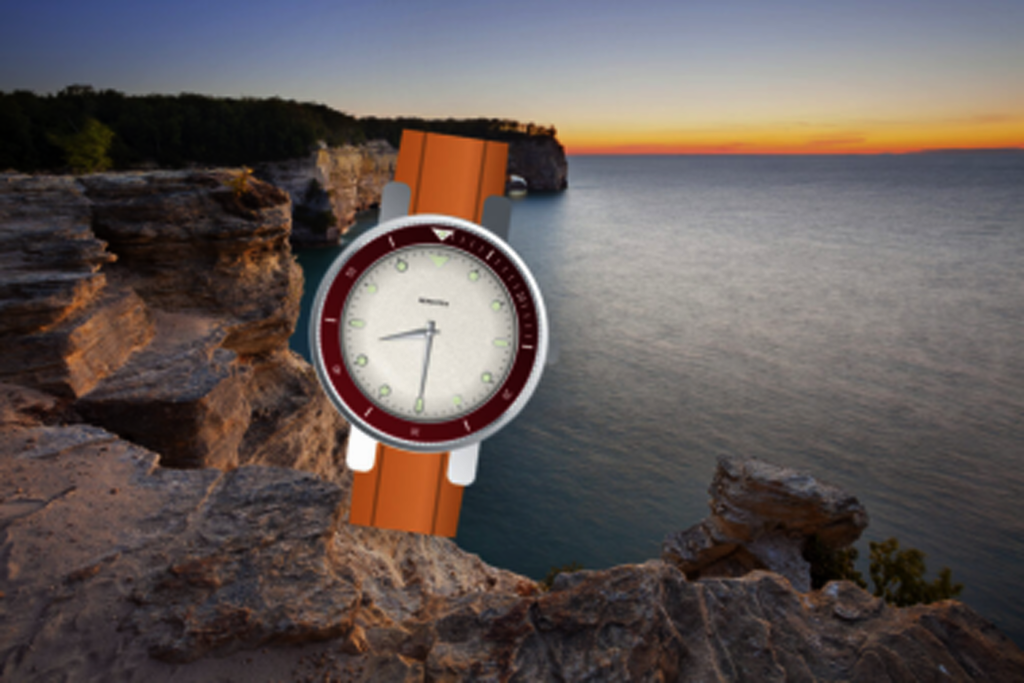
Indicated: 8 h 30 min
